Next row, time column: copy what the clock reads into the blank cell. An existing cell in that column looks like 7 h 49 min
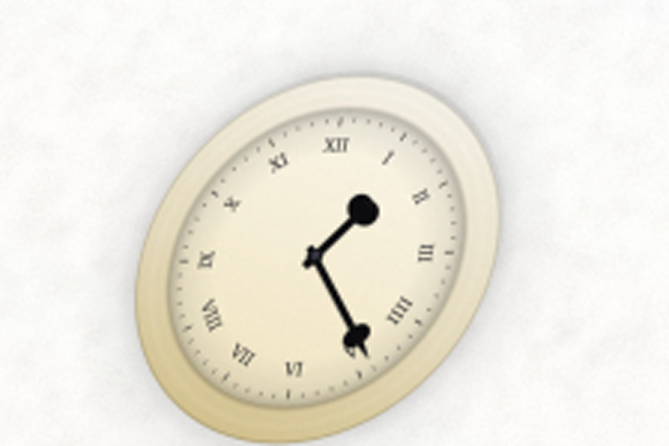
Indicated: 1 h 24 min
